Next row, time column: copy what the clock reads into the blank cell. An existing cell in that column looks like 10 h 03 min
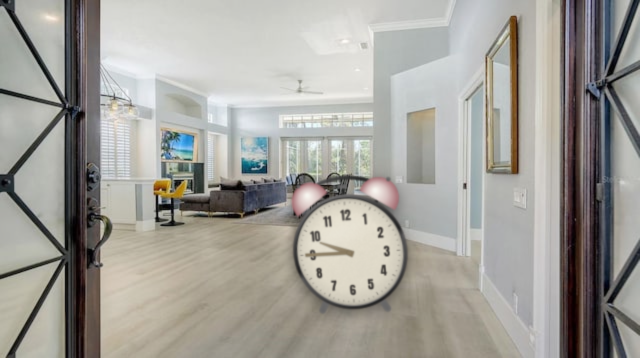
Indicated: 9 h 45 min
